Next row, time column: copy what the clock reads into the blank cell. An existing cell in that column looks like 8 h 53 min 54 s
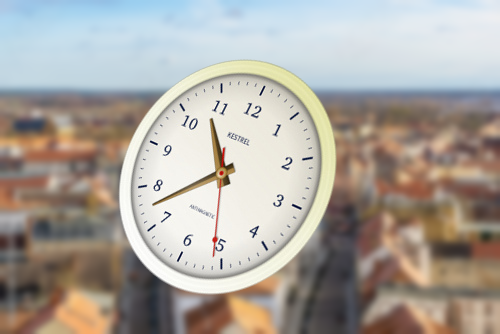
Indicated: 10 h 37 min 26 s
